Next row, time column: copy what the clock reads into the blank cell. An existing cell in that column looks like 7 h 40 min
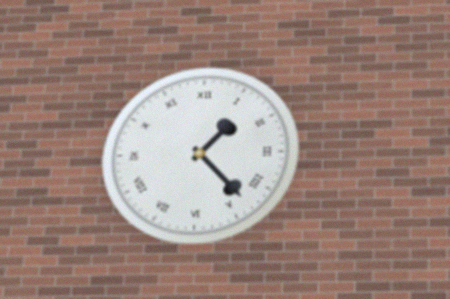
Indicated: 1 h 23 min
